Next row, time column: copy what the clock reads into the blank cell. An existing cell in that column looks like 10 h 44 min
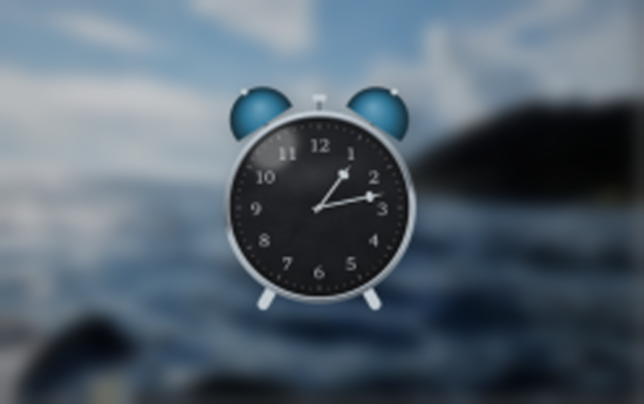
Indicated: 1 h 13 min
